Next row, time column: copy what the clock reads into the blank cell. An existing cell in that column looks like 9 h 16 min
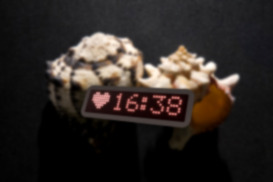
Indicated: 16 h 38 min
